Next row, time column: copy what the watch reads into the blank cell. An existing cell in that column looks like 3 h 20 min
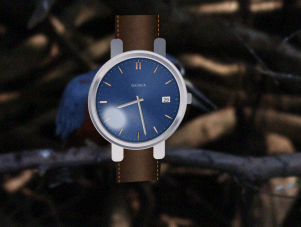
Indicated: 8 h 28 min
